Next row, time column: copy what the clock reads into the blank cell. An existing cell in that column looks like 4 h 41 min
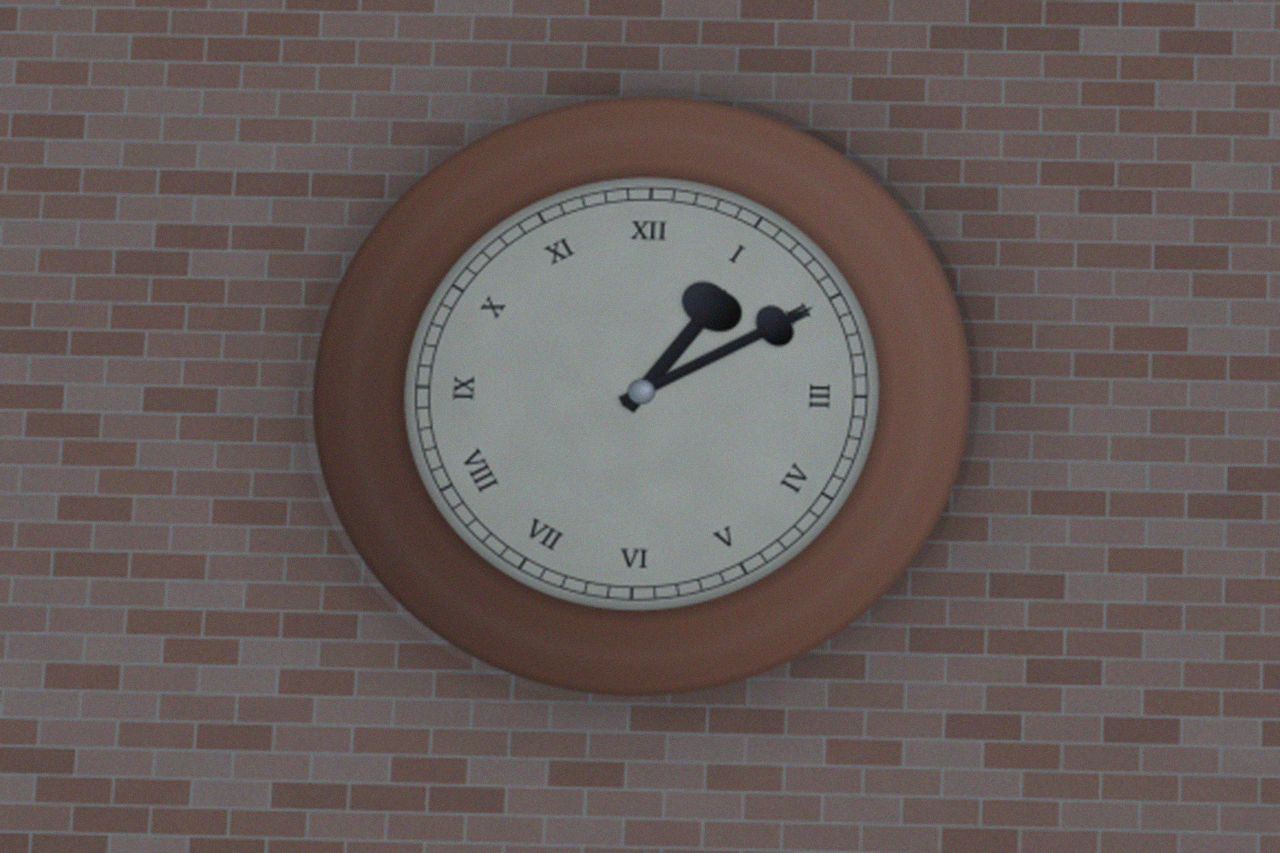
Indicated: 1 h 10 min
